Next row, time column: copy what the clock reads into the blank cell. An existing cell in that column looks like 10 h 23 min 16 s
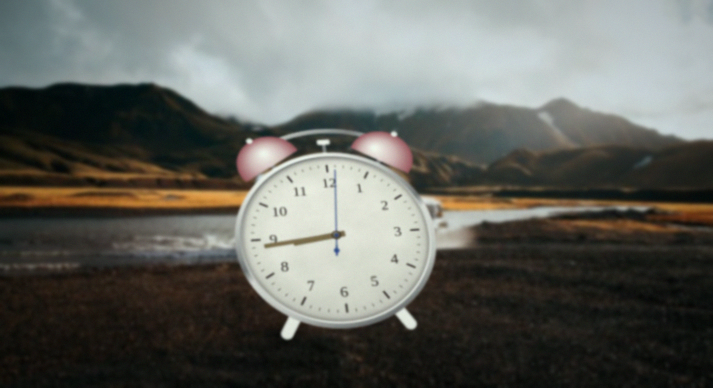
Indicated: 8 h 44 min 01 s
